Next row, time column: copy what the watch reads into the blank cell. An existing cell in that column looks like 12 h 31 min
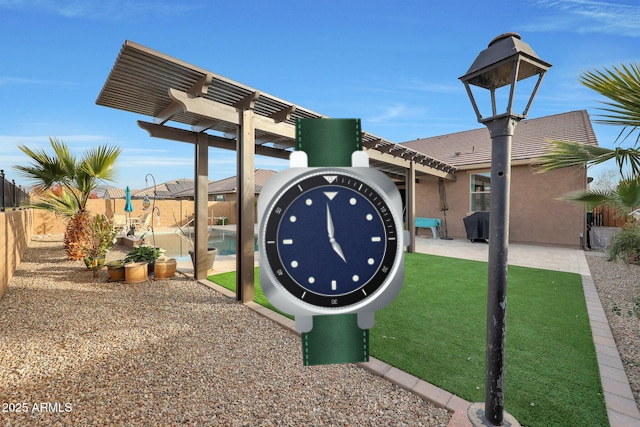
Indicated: 4 h 59 min
